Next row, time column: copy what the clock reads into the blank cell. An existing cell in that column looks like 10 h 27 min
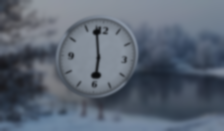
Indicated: 5 h 58 min
